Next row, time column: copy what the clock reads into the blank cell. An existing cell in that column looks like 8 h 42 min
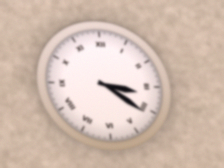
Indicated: 3 h 21 min
